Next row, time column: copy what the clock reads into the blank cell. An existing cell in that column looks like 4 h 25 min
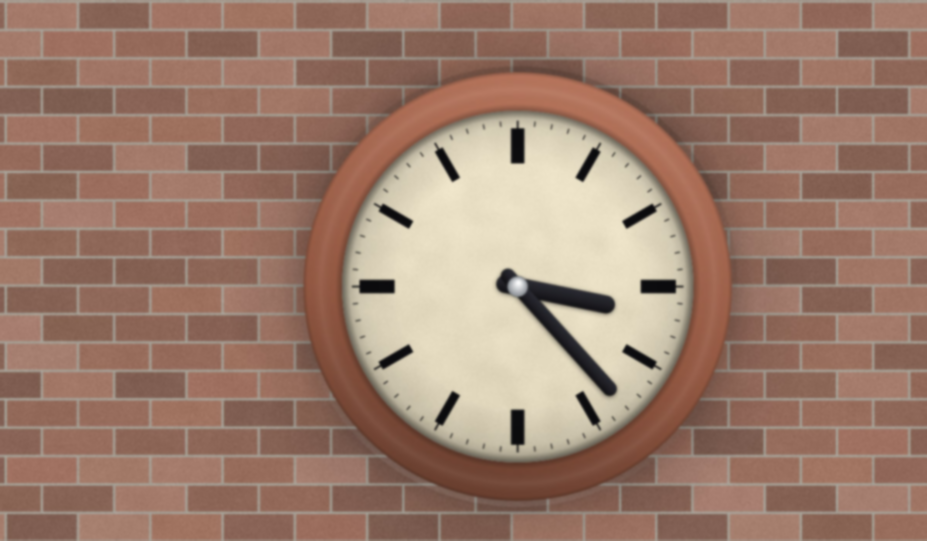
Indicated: 3 h 23 min
